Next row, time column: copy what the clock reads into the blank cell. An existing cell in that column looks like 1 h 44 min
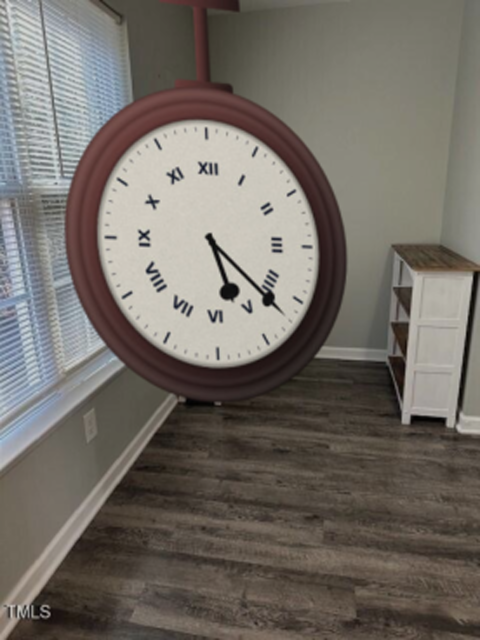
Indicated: 5 h 22 min
